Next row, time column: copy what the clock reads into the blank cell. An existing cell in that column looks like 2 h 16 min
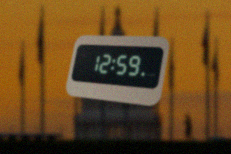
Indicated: 12 h 59 min
